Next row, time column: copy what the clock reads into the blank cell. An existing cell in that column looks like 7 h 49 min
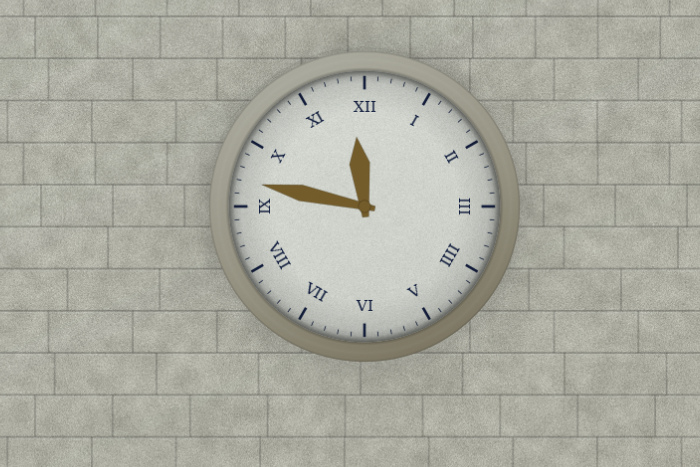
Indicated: 11 h 47 min
